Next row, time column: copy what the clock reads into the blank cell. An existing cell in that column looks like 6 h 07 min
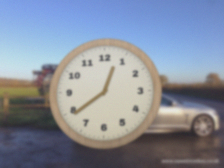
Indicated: 12 h 39 min
